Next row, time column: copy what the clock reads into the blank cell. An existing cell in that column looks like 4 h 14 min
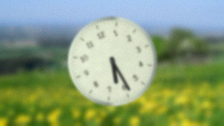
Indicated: 6 h 29 min
